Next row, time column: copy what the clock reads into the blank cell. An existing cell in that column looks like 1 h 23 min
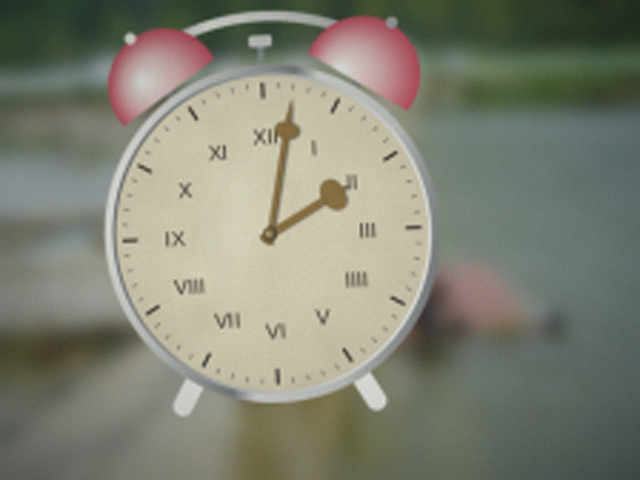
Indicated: 2 h 02 min
